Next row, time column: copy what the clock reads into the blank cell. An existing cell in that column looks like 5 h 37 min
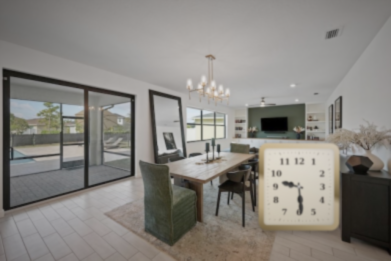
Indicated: 9 h 29 min
